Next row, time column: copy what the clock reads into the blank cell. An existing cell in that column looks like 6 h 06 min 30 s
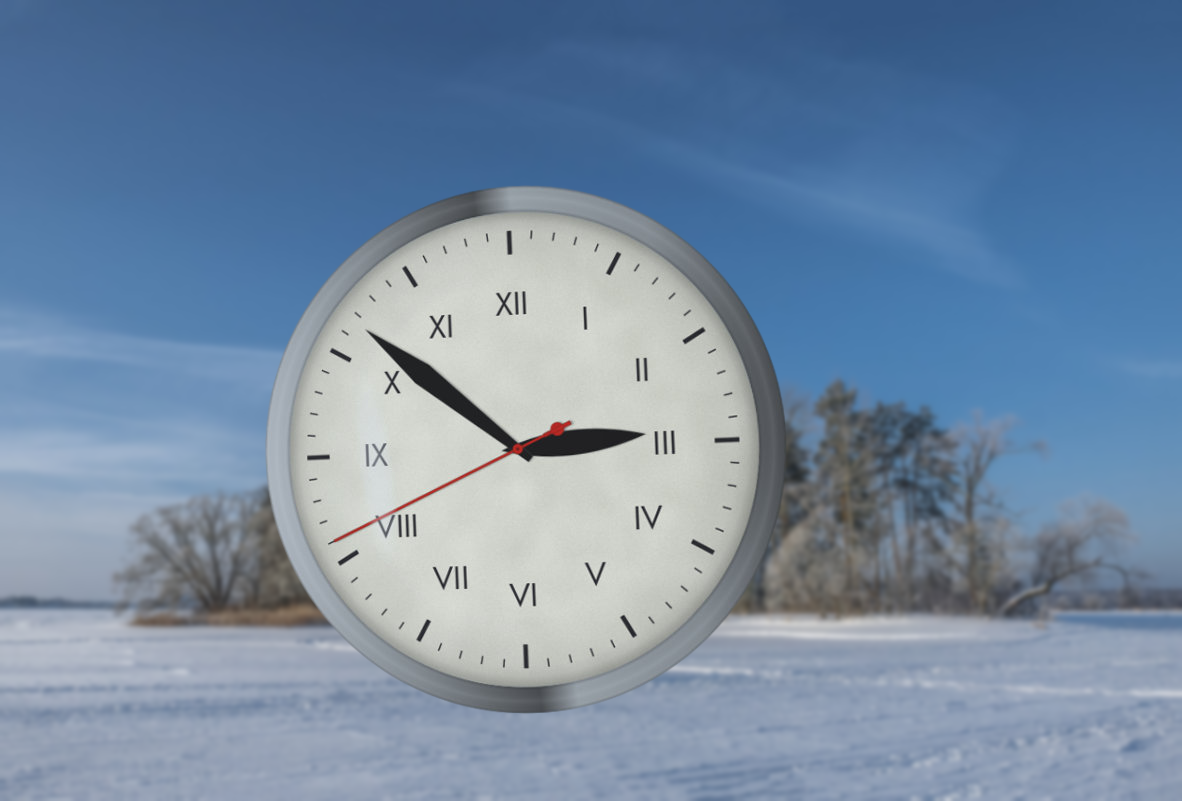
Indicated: 2 h 51 min 41 s
